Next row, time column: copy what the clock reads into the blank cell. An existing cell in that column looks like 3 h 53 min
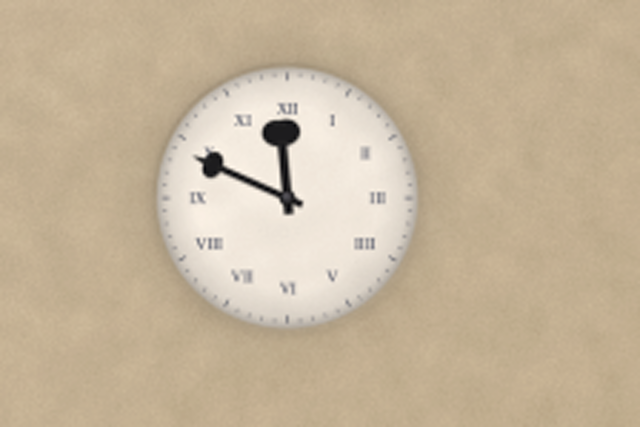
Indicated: 11 h 49 min
